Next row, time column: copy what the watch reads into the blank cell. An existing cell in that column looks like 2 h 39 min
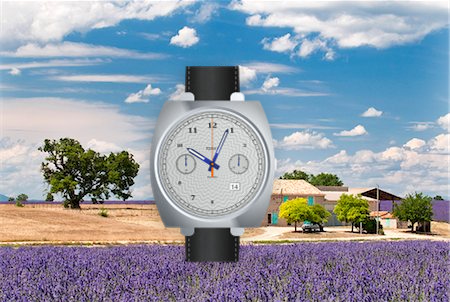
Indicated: 10 h 04 min
